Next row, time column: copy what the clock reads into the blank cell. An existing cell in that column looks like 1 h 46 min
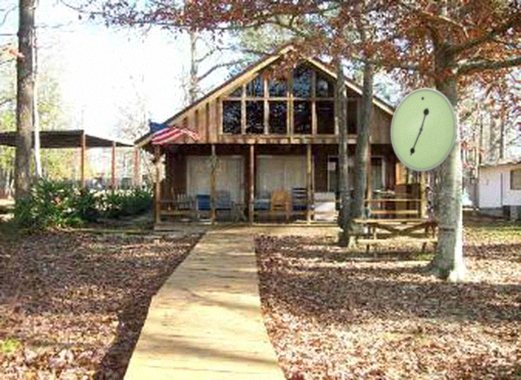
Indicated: 12 h 34 min
